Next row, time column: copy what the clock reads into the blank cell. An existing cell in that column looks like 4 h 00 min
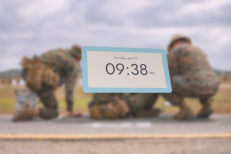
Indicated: 9 h 38 min
